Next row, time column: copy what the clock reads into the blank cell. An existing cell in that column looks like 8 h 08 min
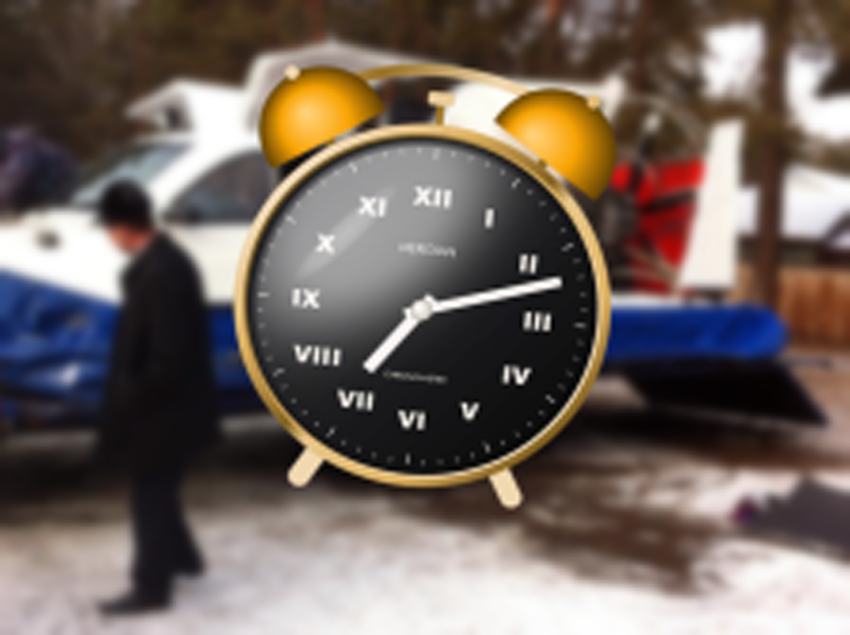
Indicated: 7 h 12 min
